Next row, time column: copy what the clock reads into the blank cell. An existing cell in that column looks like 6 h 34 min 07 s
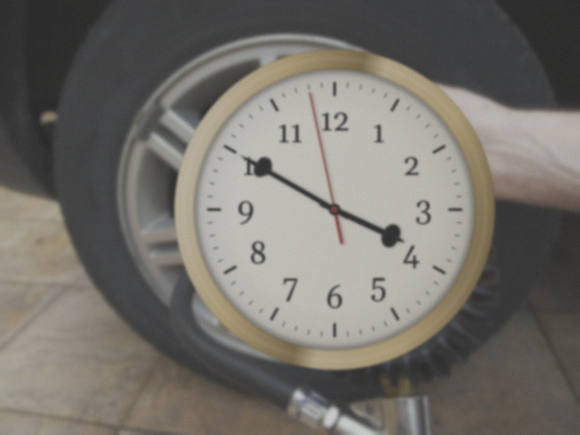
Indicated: 3 h 49 min 58 s
